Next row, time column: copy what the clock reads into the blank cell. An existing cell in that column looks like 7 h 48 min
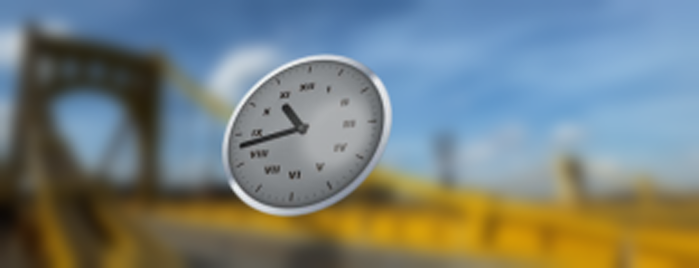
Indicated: 10 h 43 min
